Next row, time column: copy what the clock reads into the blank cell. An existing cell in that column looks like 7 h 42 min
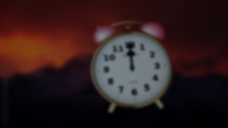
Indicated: 12 h 00 min
